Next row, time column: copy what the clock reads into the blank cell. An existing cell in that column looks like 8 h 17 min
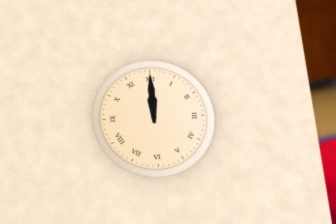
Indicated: 12 h 00 min
